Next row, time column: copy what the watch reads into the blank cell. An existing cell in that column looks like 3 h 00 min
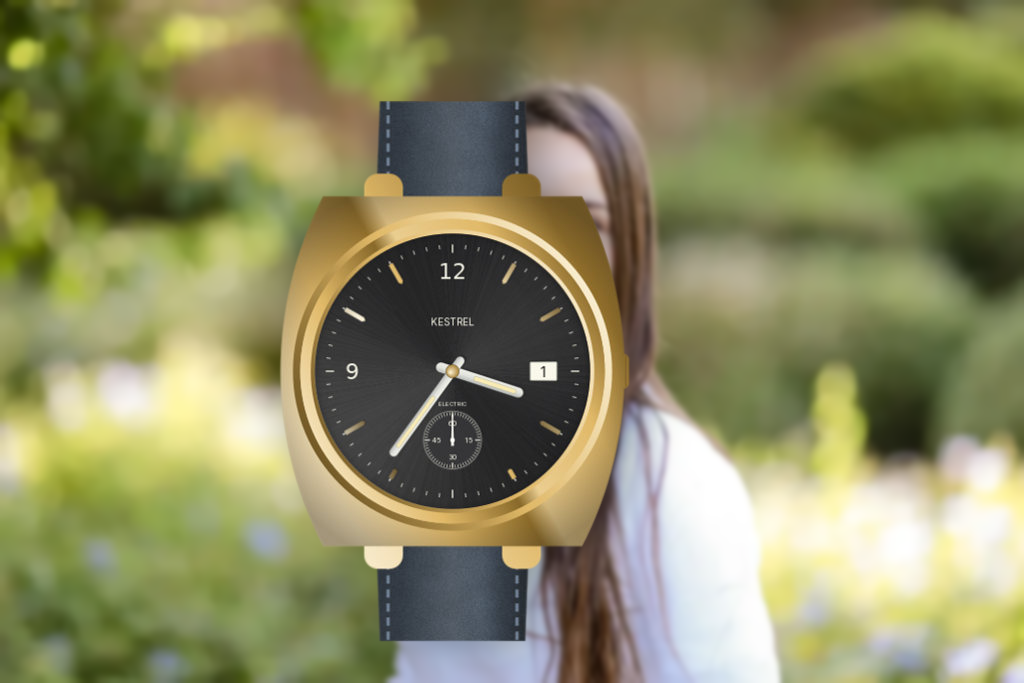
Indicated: 3 h 36 min
